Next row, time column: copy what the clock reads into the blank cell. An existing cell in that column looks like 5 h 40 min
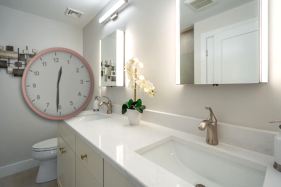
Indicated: 12 h 31 min
